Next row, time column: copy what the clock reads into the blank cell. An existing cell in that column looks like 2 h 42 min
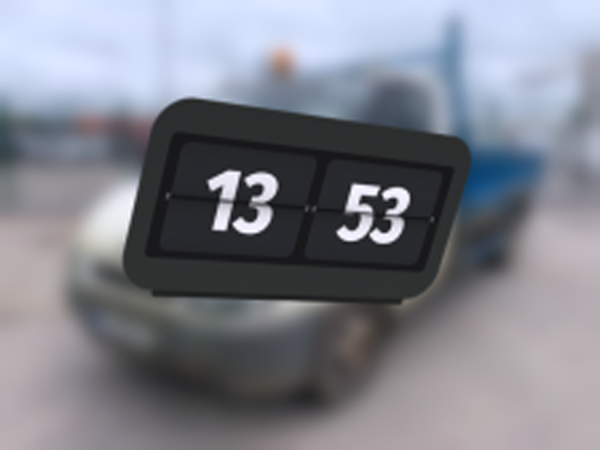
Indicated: 13 h 53 min
